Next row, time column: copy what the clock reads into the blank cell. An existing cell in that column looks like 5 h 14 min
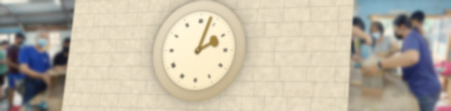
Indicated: 2 h 03 min
